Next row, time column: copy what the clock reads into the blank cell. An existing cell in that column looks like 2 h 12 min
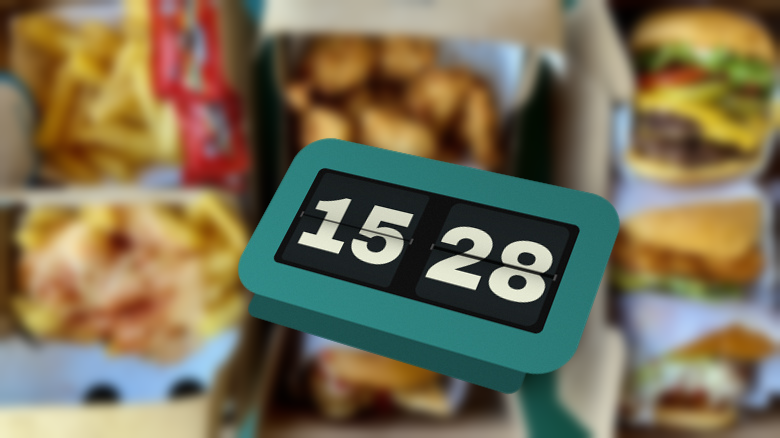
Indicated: 15 h 28 min
